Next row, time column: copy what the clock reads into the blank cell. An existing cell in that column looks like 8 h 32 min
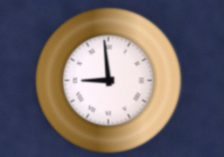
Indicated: 8 h 59 min
